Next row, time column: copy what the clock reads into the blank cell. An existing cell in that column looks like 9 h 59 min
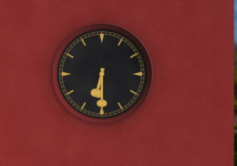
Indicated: 6 h 30 min
